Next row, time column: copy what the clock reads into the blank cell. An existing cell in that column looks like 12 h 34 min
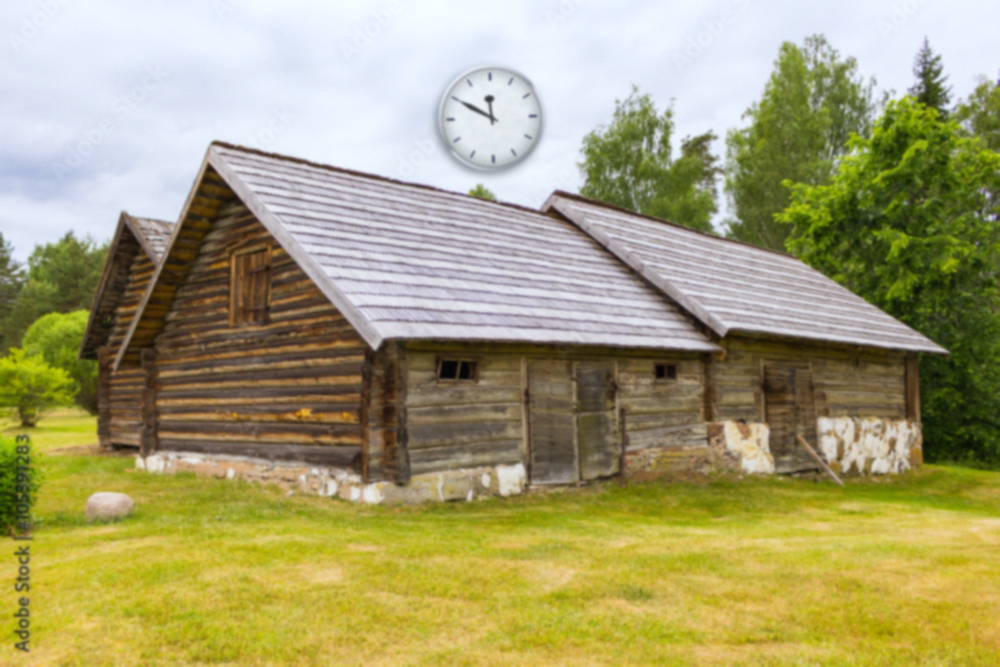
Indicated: 11 h 50 min
